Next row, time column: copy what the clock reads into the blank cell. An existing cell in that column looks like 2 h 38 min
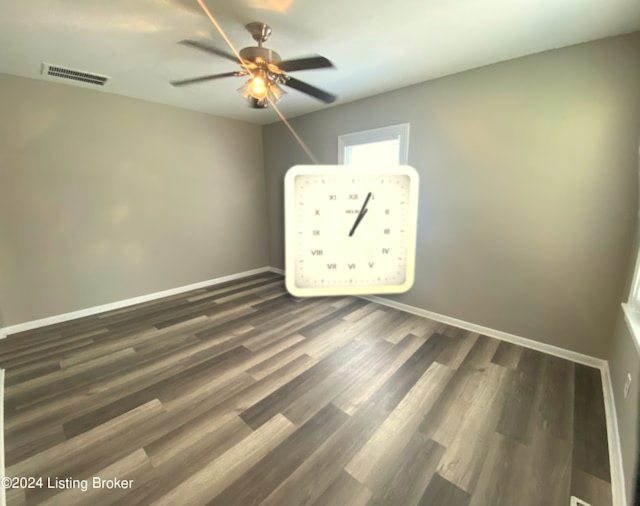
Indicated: 1 h 04 min
